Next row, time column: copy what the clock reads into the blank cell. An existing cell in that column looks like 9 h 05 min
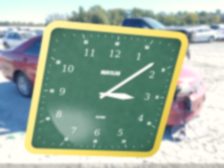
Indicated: 3 h 08 min
